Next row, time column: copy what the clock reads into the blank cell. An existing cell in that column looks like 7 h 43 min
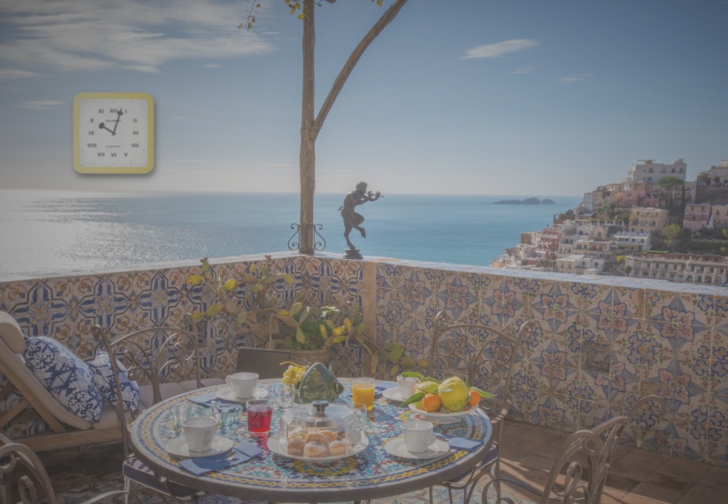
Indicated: 10 h 03 min
